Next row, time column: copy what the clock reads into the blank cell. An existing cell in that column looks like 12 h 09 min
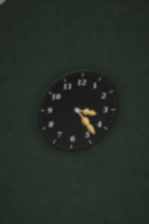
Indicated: 3 h 23 min
